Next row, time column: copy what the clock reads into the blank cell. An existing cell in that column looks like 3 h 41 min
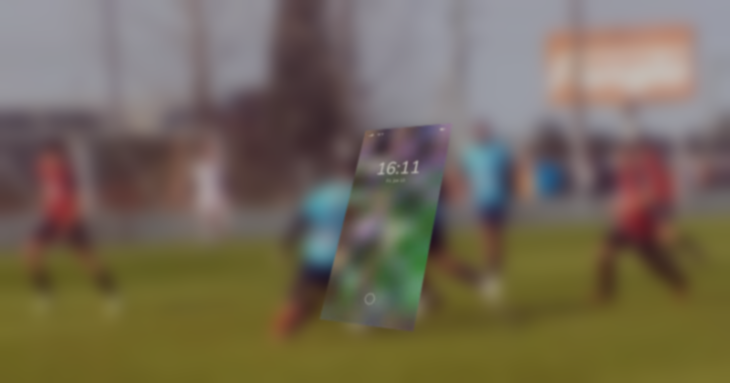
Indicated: 16 h 11 min
